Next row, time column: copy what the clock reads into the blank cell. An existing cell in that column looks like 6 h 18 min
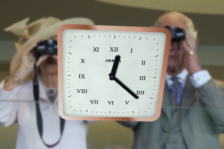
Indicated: 12 h 22 min
